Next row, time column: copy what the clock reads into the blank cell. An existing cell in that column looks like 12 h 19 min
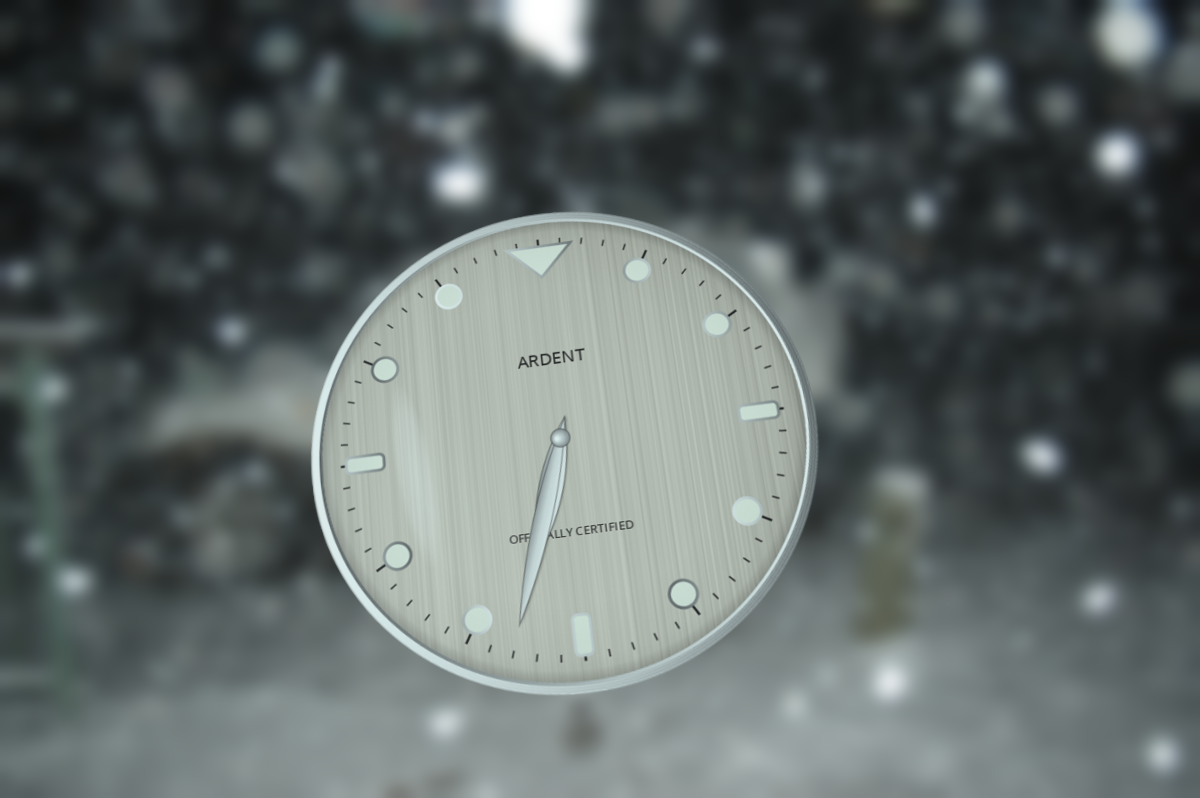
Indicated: 6 h 33 min
